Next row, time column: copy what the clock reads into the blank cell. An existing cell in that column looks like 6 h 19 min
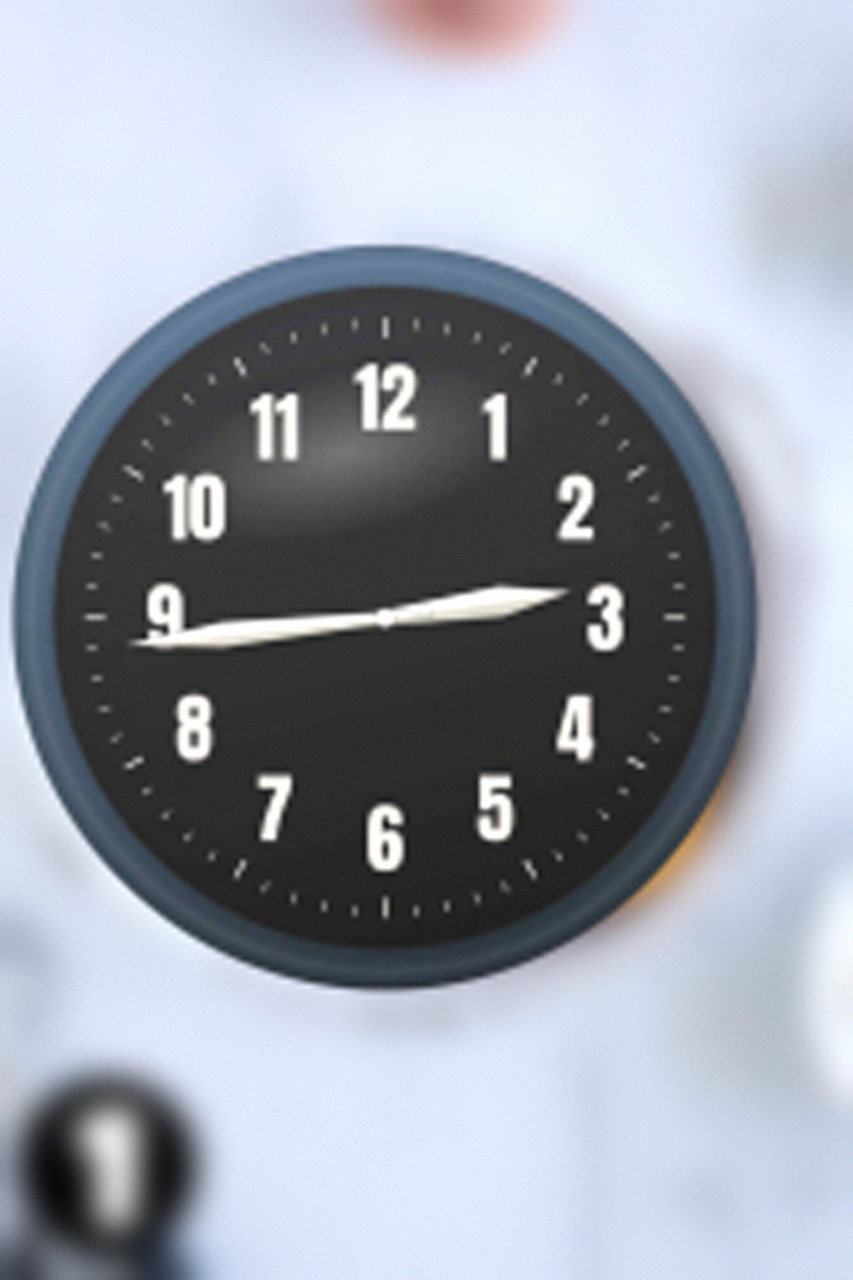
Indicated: 2 h 44 min
